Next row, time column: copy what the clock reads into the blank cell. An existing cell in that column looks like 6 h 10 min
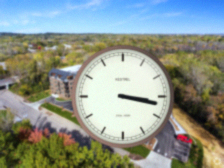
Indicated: 3 h 17 min
